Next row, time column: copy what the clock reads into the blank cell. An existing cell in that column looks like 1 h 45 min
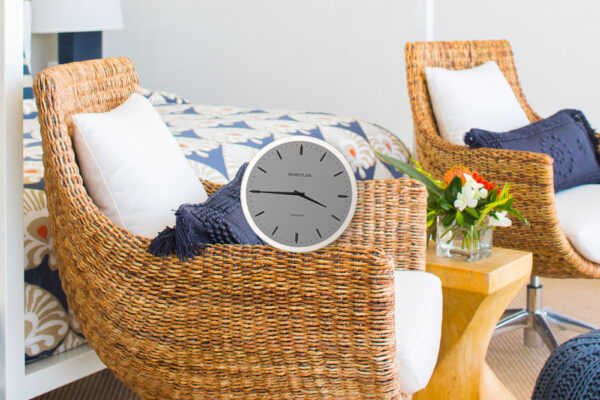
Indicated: 3 h 45 min
